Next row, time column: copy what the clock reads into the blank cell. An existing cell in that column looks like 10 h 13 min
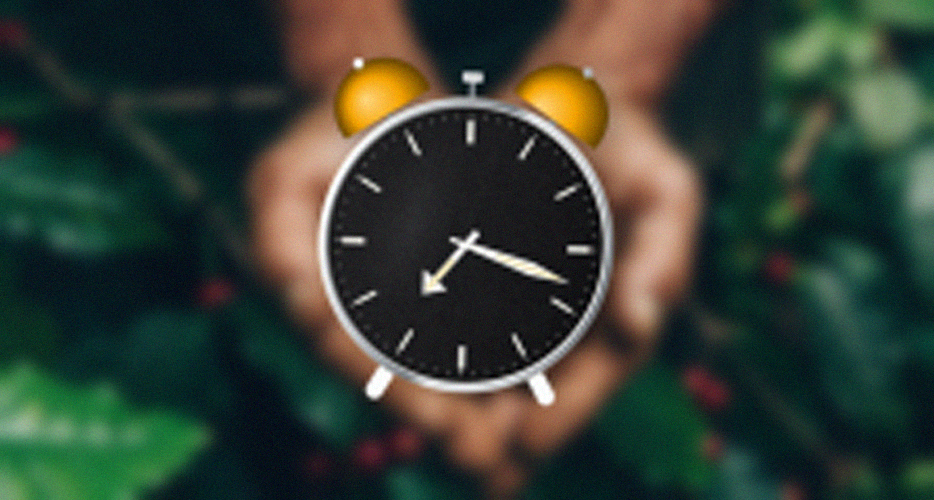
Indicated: 7 h 18 min
